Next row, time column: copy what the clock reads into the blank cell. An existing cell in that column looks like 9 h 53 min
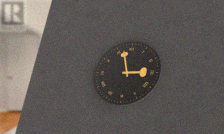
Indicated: 2 h 57 min
